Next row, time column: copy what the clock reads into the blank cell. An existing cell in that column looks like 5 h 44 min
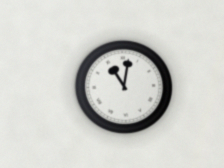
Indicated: 11 h 02 min
